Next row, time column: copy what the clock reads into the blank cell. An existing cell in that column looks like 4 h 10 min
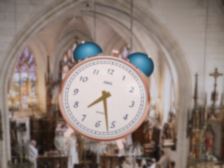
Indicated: 7 h 27 min
